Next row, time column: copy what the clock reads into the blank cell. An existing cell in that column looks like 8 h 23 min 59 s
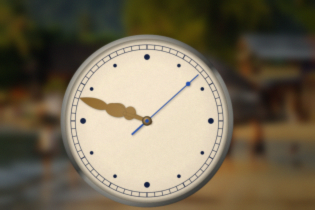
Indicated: 9 h 48 min 08 s
